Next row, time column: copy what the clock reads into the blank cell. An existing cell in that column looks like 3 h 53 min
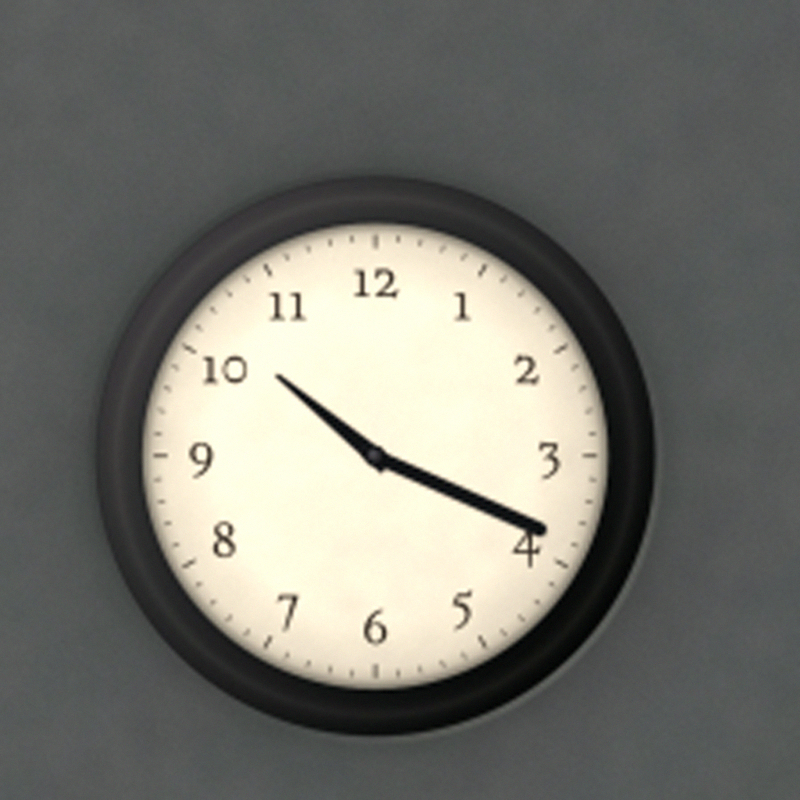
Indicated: 10 h 19 min
